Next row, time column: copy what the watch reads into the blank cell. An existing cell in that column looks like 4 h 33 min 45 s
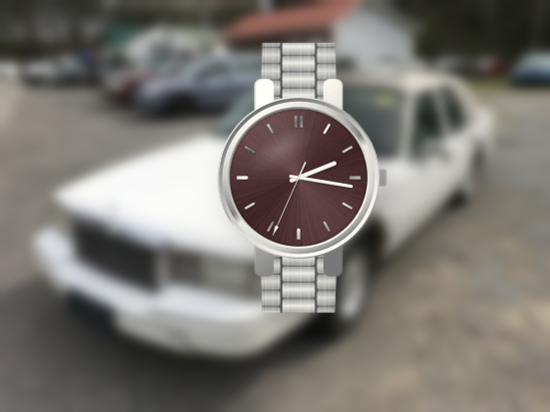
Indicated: 2 h 16 min 34 s
